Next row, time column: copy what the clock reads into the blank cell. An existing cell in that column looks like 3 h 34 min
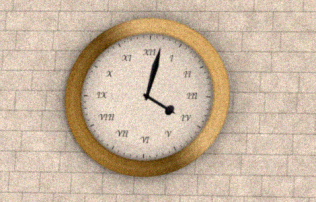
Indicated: 4 h 02 min
